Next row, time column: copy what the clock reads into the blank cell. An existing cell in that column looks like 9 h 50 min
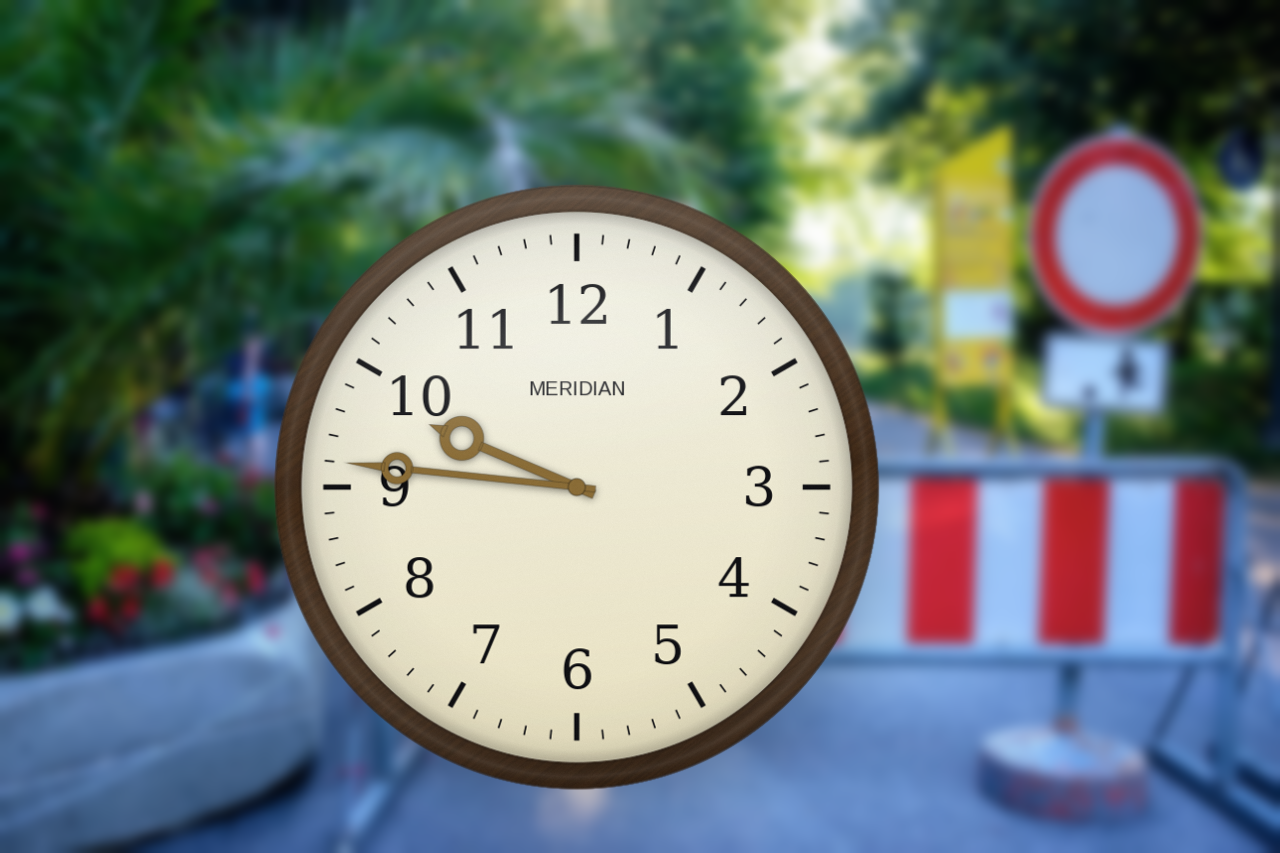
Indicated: 9 h 46 min
